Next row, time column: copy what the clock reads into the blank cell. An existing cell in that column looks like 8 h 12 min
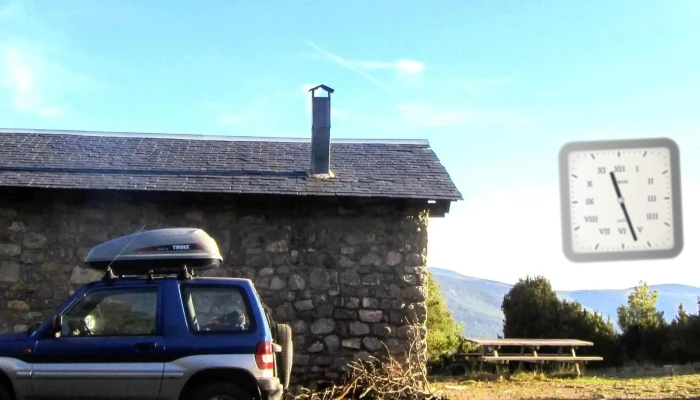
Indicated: 11 h 27 min
